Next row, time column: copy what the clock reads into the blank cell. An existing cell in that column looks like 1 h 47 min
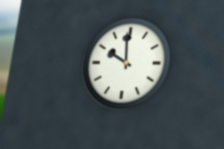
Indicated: 9 h 59 min
